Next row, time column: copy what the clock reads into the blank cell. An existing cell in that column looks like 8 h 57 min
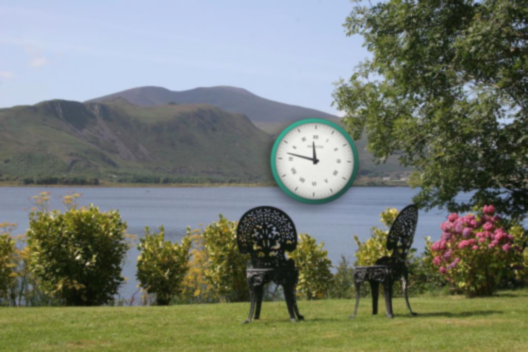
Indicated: 11 h 47 min
